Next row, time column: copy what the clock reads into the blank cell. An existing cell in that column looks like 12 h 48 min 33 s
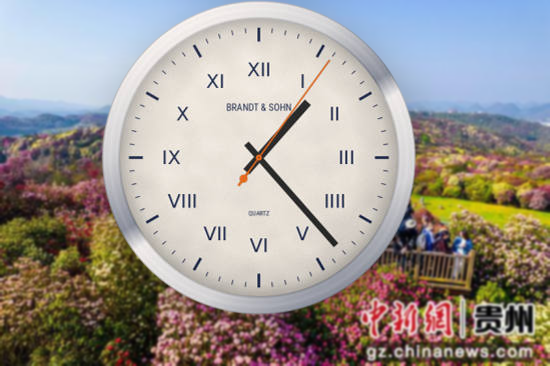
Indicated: 1 h 23 min 06 s
